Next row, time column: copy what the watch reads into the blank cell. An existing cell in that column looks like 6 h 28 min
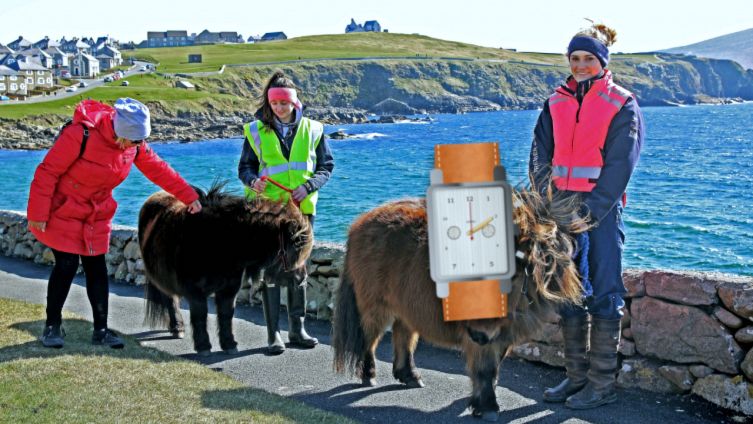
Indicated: 2 h 10 min
